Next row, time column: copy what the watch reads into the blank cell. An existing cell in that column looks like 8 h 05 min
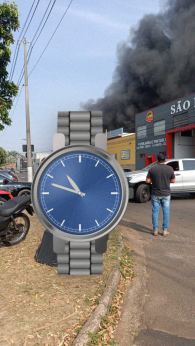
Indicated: 10 h 48 min
